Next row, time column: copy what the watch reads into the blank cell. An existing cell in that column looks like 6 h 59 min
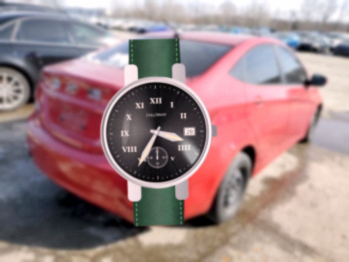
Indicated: 3 h 35 min
